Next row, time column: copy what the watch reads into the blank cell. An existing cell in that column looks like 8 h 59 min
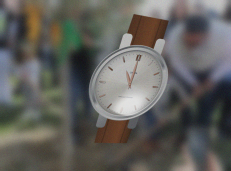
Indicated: 11 h 00 min
